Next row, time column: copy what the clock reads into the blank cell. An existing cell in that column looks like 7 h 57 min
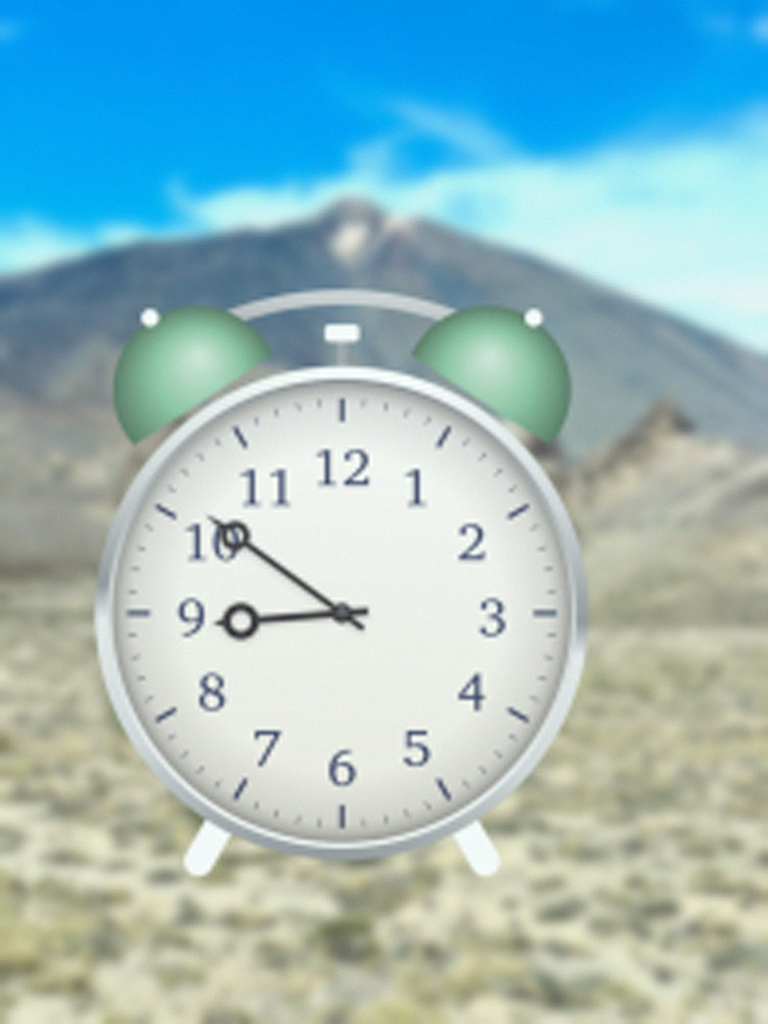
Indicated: 8 h 51 min
